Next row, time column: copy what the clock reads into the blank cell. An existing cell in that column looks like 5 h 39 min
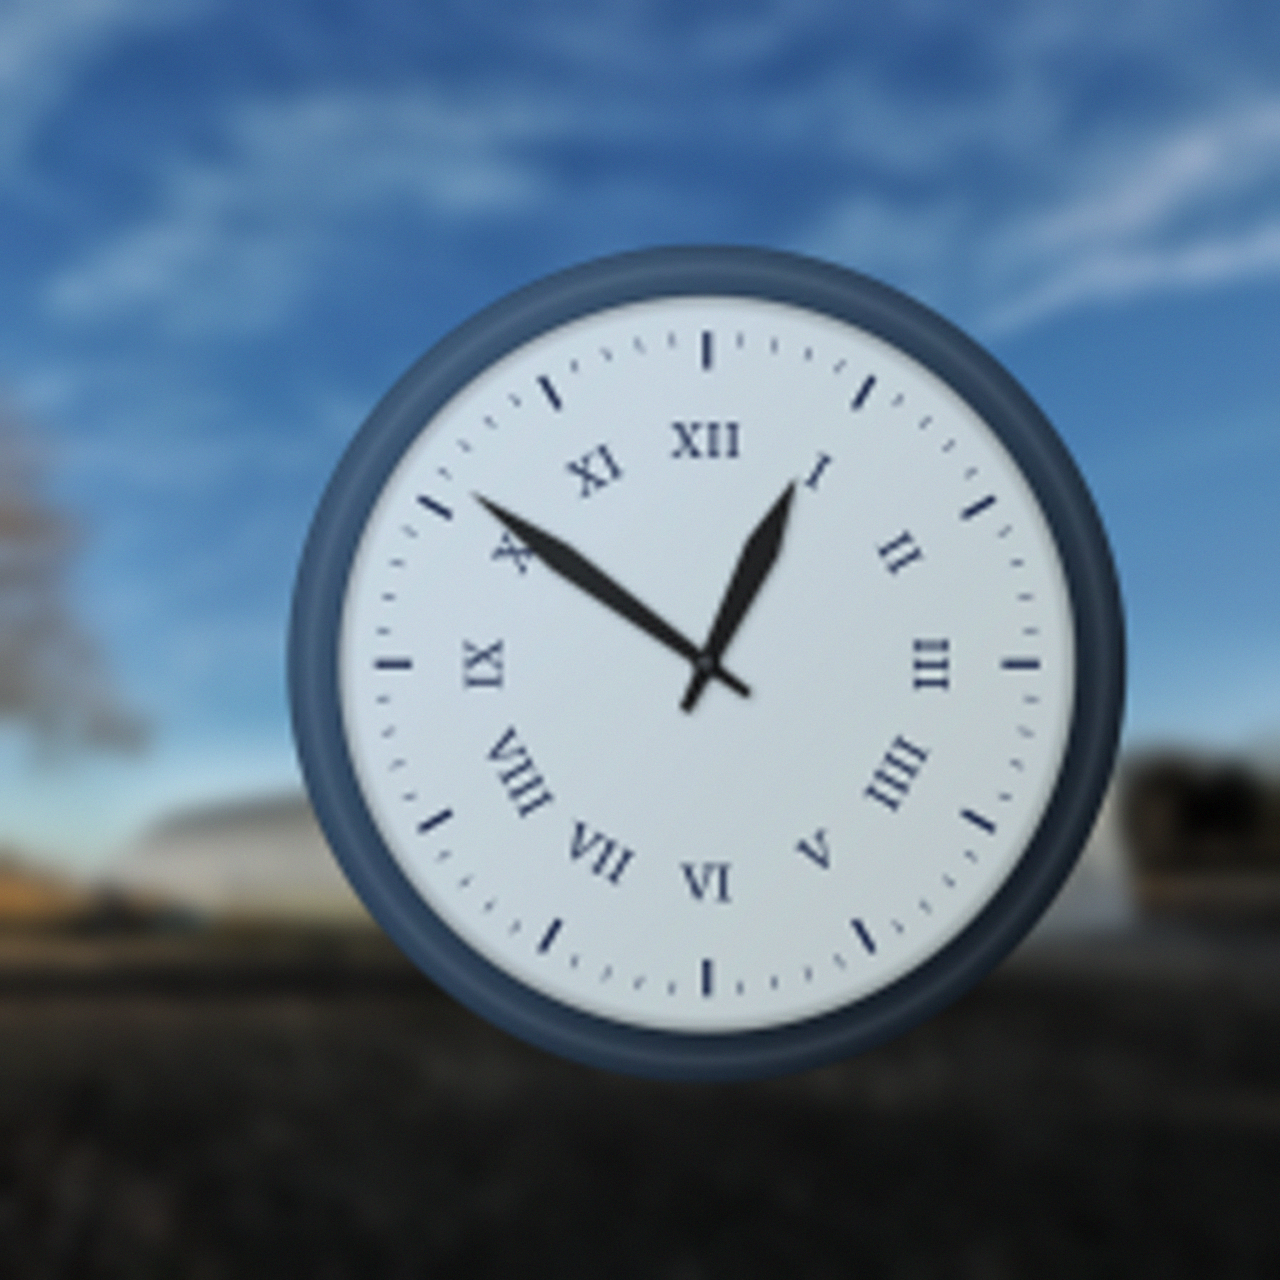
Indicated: 12 h 51 min
